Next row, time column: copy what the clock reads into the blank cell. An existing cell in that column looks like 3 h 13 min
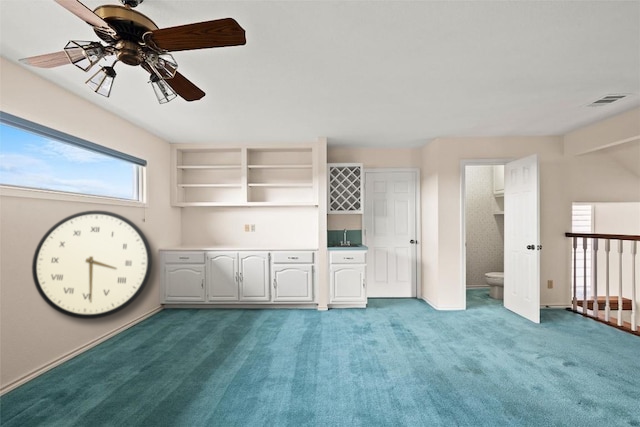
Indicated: 3 h 29 min
